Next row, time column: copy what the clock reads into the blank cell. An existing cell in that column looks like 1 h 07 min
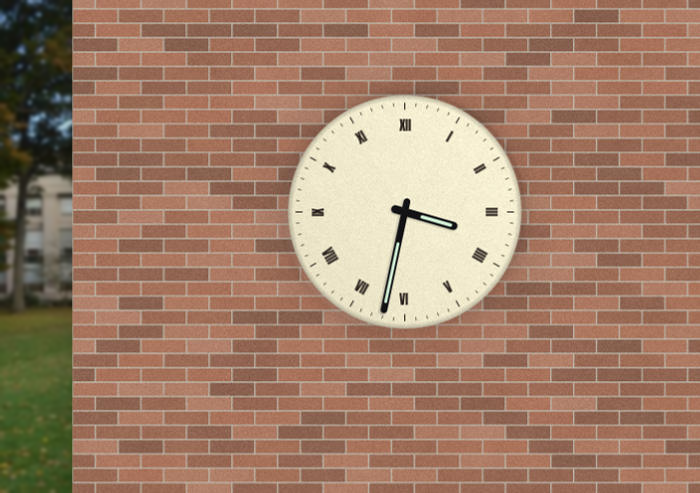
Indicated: 3 h 32 min
